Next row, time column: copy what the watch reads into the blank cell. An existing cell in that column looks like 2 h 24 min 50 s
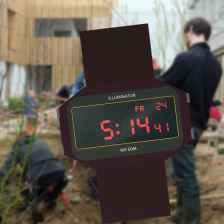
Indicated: 5 h 14 min 41 s
